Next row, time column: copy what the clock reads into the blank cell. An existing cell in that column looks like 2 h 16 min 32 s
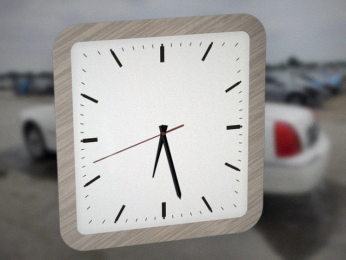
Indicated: 6 h 27 min 42 s
